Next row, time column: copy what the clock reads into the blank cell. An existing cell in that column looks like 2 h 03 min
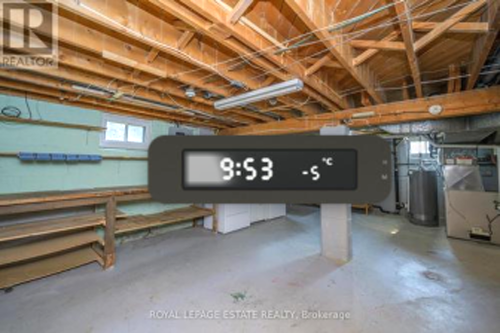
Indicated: 9 h 53 min
